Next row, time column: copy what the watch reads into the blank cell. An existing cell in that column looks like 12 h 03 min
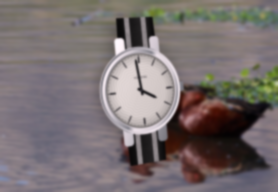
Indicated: 3 h 59 min
